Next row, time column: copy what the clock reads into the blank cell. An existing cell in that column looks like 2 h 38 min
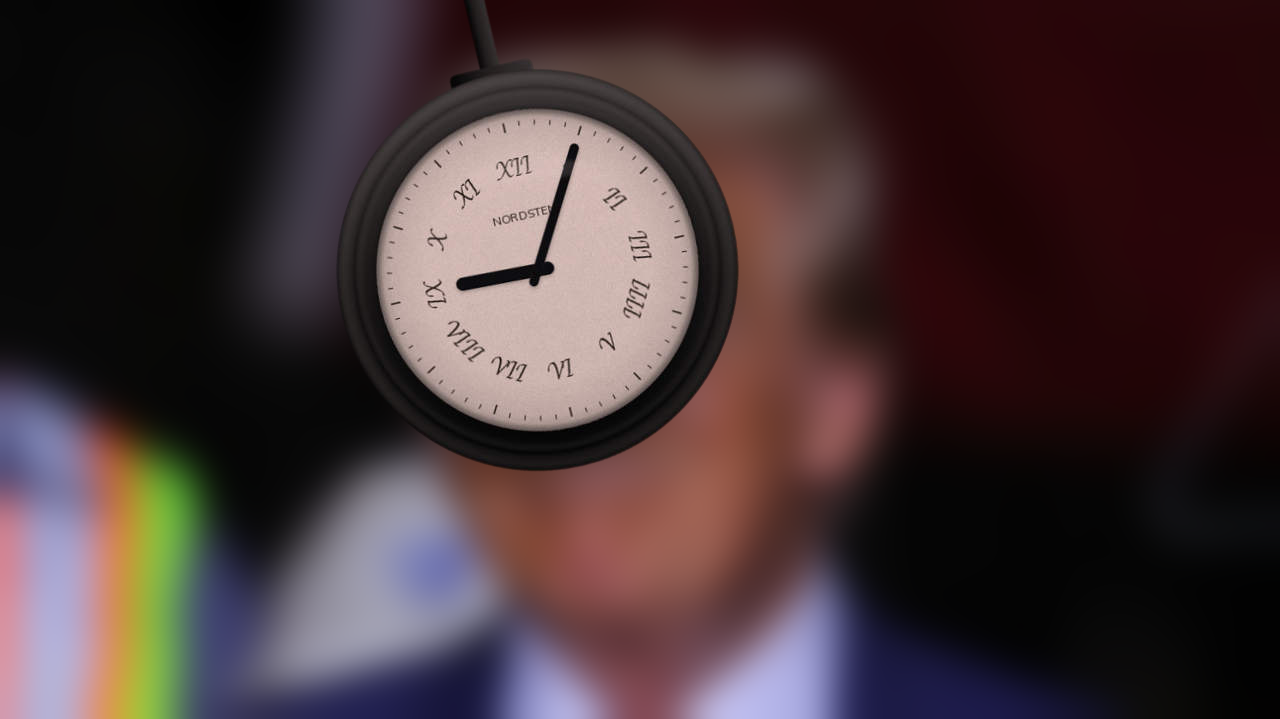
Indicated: 9 h 05 min
